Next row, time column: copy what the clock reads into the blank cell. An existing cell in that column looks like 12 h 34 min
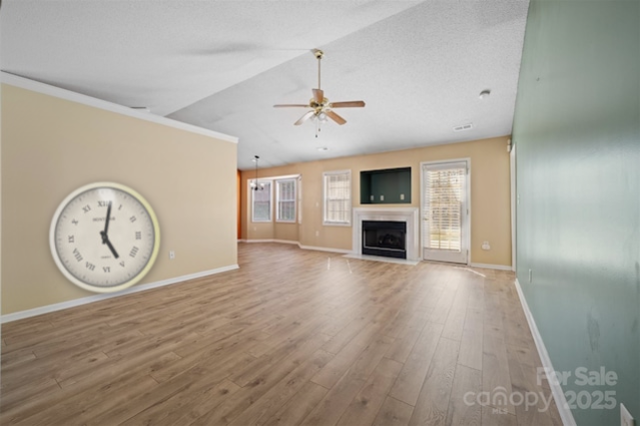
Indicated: 5 h 02 min
